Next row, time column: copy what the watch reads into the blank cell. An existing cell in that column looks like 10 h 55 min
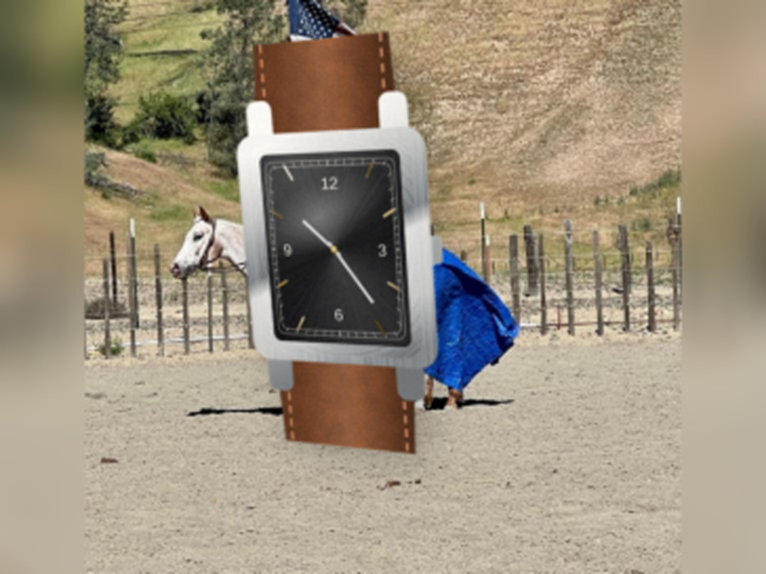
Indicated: 10 h 24 min
